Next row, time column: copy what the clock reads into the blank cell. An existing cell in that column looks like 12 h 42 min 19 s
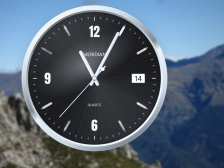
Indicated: 11 h 04 min 37 s
